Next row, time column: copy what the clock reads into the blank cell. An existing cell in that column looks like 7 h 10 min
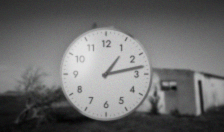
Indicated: 1 h 13 min
